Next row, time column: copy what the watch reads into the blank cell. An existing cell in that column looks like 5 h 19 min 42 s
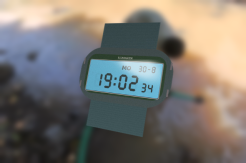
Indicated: 19 h 02 min 34 s
